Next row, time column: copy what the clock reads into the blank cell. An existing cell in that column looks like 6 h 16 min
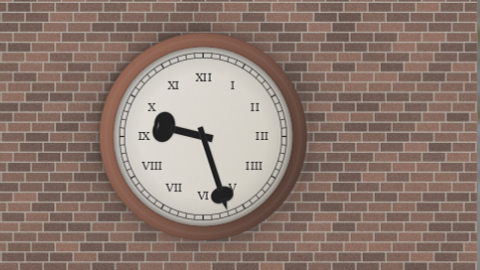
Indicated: 9 h 27 min
